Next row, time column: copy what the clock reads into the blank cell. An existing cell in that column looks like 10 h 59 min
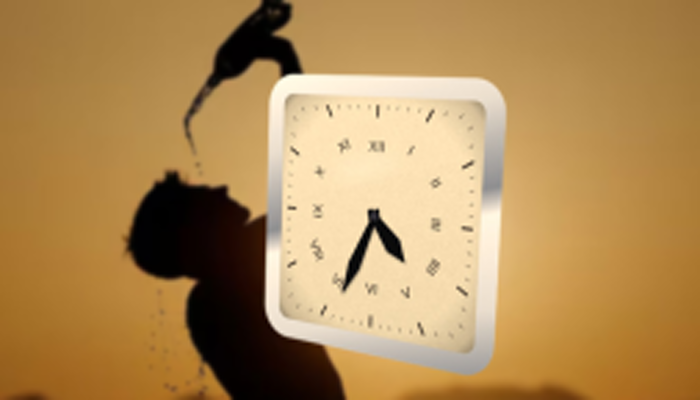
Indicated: 4 h 34 min
